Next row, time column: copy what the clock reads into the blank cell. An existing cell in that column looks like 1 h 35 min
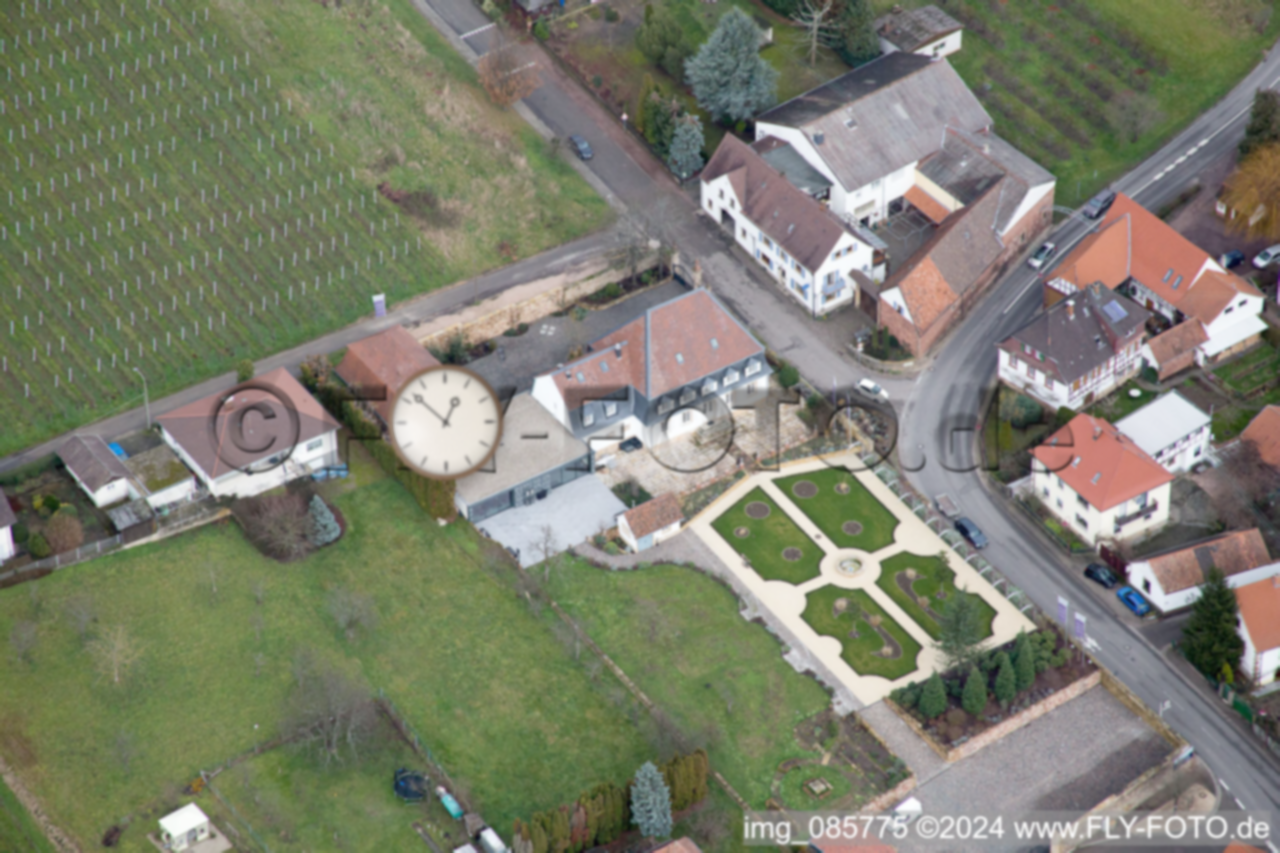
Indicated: 12 h 52 min
